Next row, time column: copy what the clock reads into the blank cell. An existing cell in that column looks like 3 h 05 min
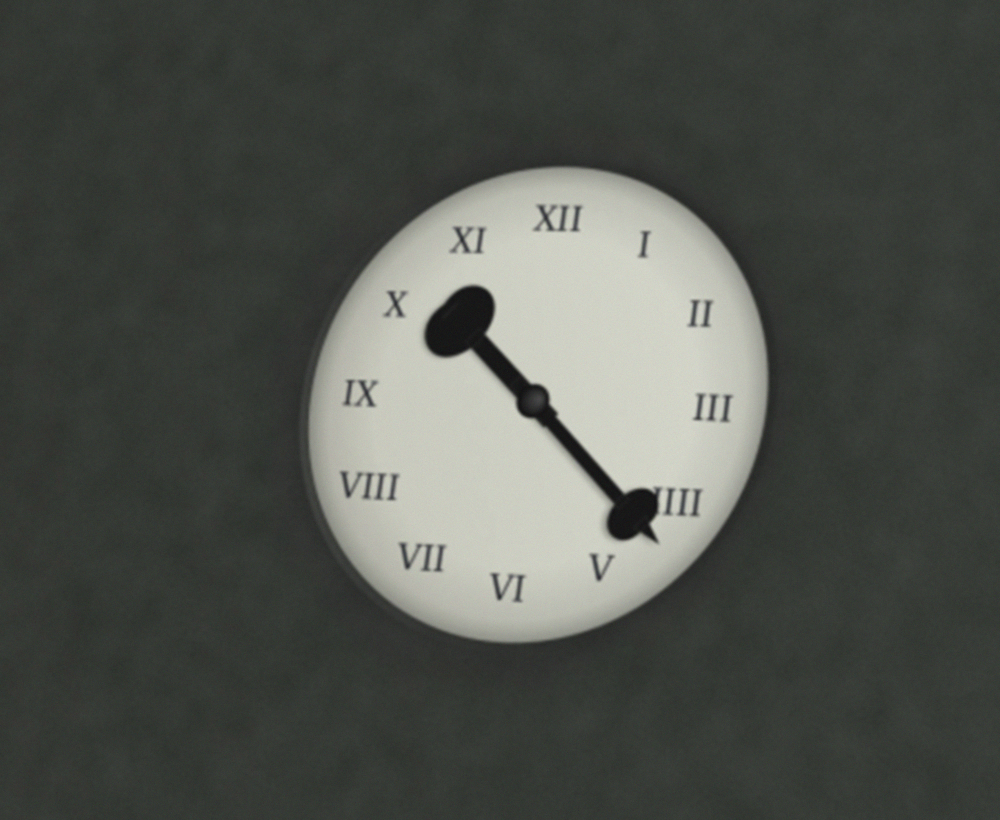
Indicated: 10 h 22 min
